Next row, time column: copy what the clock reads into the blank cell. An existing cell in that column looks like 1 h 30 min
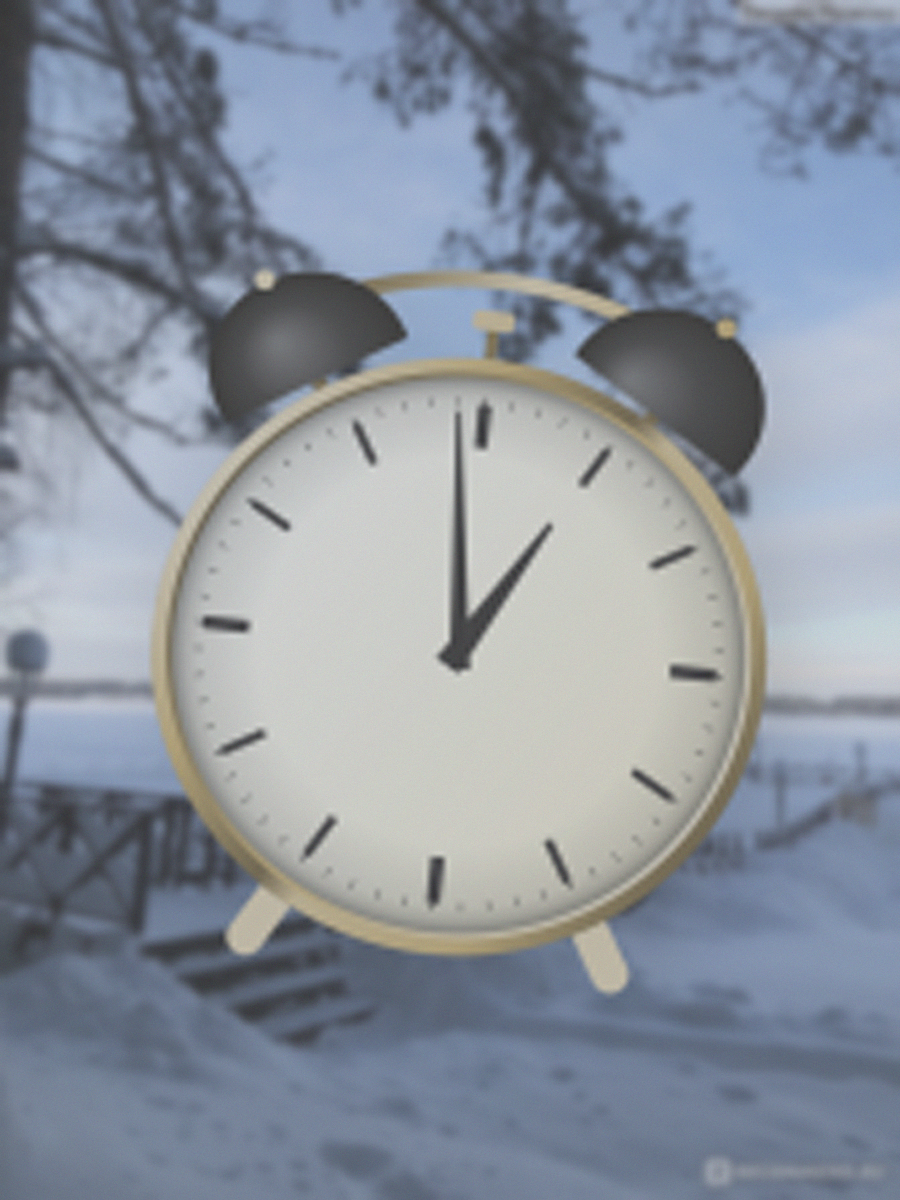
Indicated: 12 h 59 min
